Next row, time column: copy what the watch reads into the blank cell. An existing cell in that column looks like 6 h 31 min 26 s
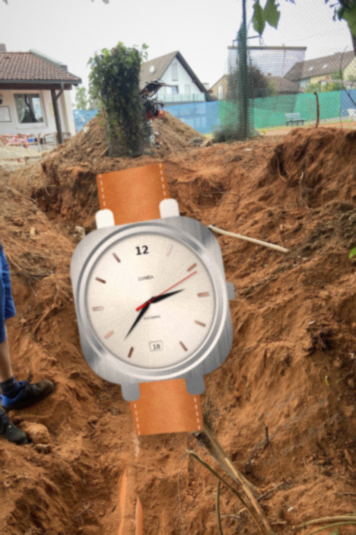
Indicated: 2 h 37 min 11 s
